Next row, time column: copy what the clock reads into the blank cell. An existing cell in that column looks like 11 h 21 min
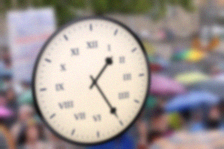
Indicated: 1 h 25 min
